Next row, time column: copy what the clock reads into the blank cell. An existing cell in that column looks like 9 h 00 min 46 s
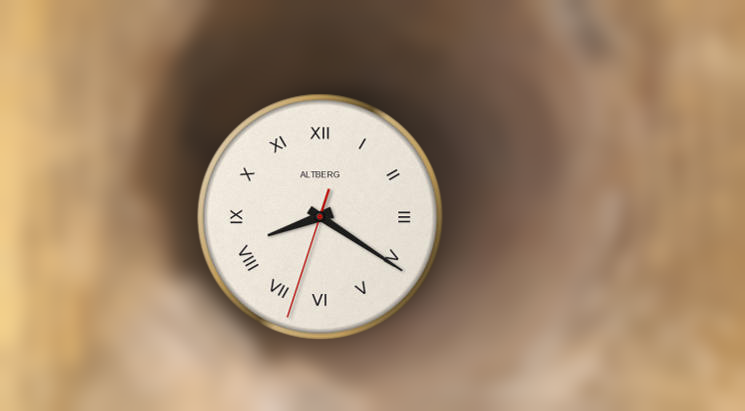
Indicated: 8 h 20 min 33 s
